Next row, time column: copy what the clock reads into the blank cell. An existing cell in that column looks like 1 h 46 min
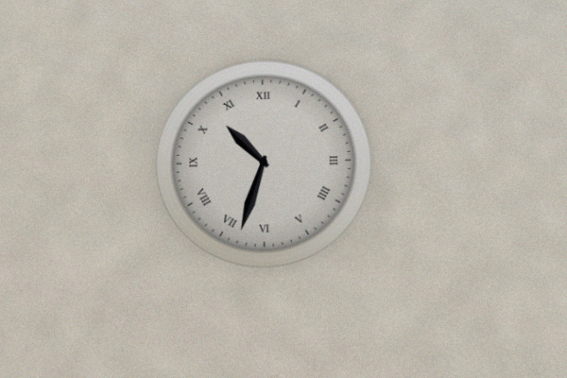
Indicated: 10 h 33 min
